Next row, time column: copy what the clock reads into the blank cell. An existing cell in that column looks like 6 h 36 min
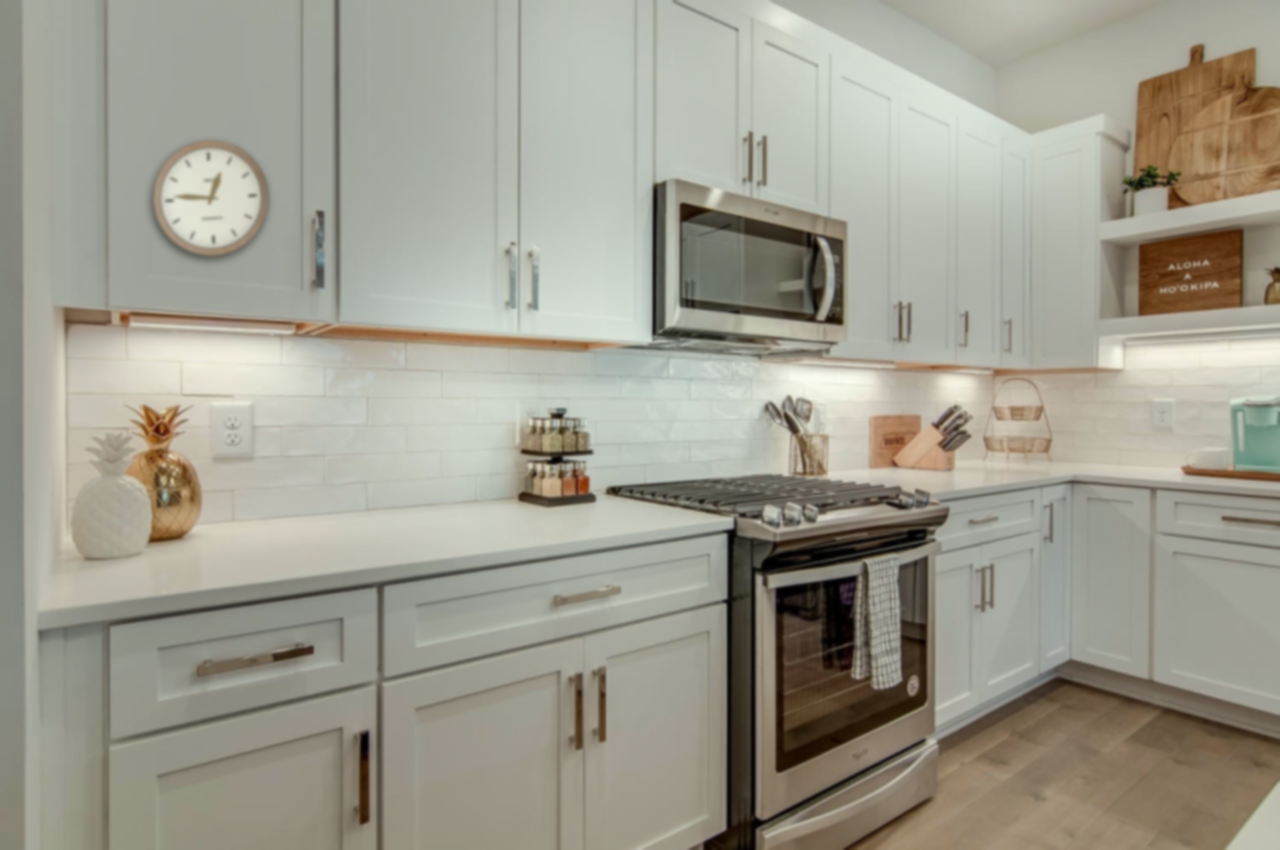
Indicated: 12 h 46 min
